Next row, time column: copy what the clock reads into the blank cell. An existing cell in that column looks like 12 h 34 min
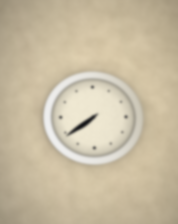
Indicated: 7 h 39 min
